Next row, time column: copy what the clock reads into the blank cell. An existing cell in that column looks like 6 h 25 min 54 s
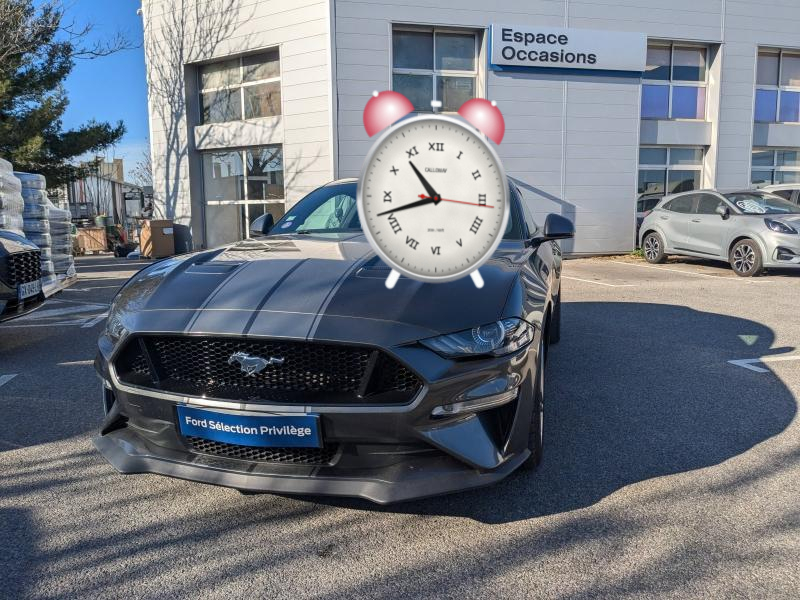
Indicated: 10 h 42 min 16 s
